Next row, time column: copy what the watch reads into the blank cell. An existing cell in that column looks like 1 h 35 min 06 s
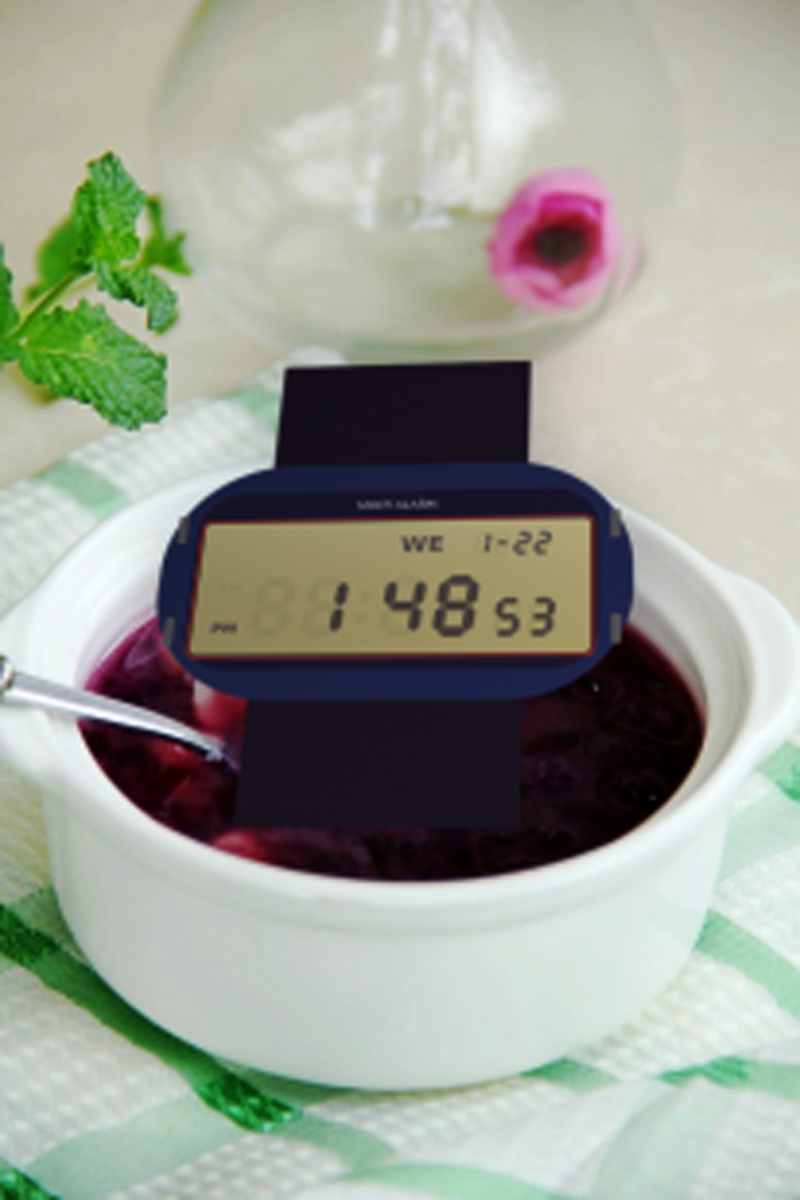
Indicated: 1 h 48 min 53 s
